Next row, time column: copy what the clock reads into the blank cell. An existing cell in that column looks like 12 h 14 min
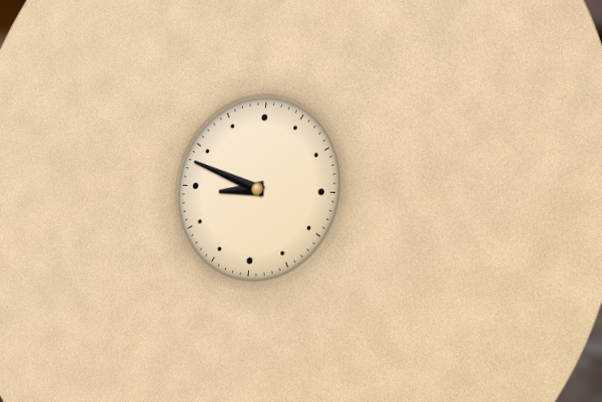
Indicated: 8 h 48 min
